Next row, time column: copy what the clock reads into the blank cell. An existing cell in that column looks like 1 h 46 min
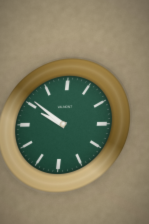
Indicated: 9 h 51 min
